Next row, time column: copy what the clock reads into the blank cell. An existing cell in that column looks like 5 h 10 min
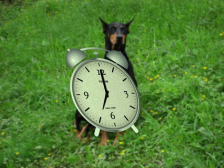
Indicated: 7 h 00 min
